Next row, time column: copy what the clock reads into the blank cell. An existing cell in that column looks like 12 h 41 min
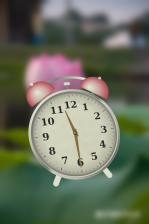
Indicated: 11 h 30 min
